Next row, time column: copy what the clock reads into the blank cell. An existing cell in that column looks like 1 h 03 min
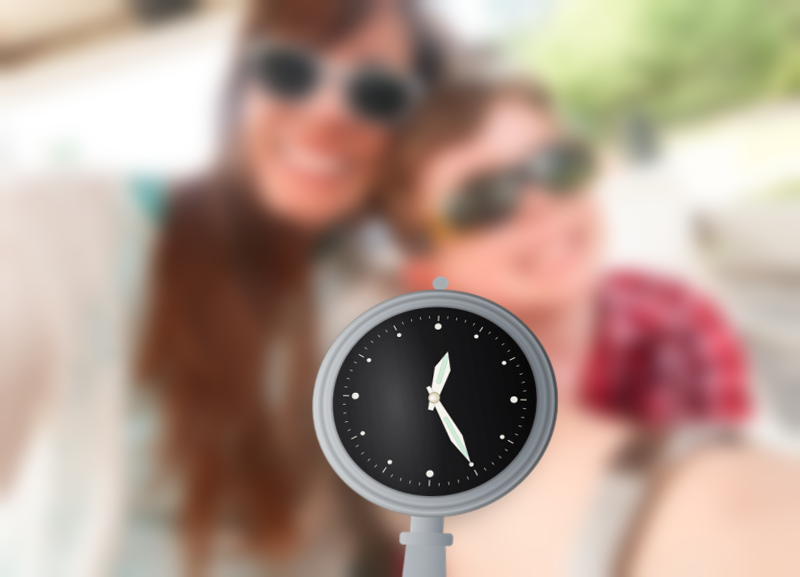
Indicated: 12 h 25 min
